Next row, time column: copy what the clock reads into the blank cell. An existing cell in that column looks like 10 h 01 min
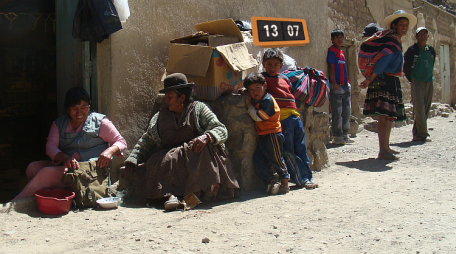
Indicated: 13 h 07 min
